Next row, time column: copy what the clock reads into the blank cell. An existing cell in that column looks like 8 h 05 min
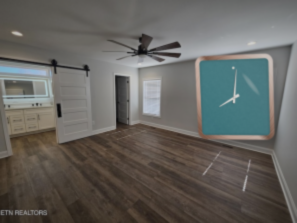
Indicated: 8 h 01 min
